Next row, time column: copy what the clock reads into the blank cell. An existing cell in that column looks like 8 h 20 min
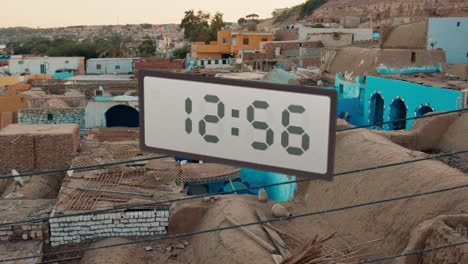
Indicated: 12 h 56 min
